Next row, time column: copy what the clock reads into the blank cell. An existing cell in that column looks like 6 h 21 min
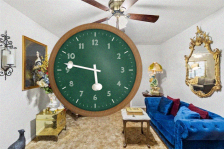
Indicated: 5 h 47 min
